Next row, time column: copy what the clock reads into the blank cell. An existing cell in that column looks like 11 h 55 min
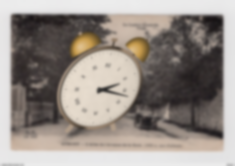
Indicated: 2 h 17 min
